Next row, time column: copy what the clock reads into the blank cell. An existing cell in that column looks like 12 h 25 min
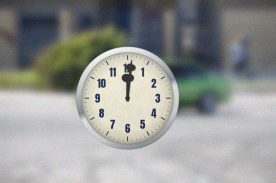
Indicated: 12 h 01 min
